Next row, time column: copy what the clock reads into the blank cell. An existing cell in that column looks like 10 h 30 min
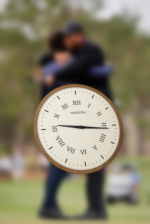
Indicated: 9 h 16 min
